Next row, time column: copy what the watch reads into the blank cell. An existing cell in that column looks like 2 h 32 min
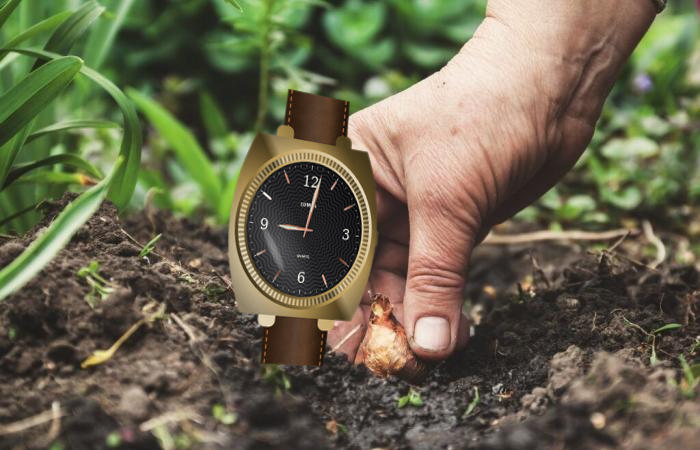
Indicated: 9 h 02 min
